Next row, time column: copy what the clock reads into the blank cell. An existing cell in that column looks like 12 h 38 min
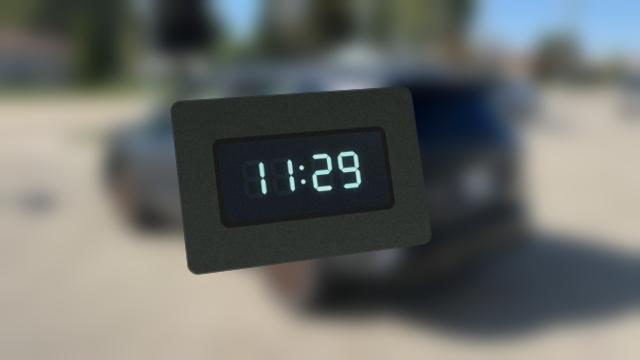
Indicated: 11 h 29 min
